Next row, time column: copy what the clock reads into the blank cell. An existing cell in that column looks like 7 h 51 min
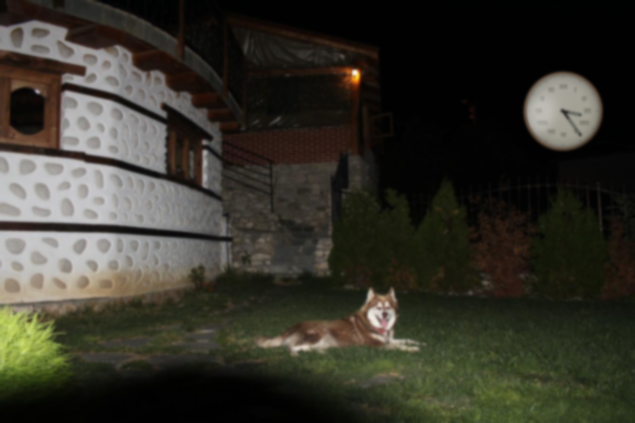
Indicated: 3 h 24 min
